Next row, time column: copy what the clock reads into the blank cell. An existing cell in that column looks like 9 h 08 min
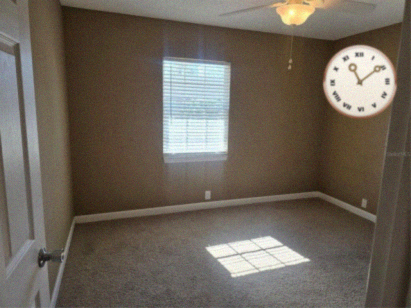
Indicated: 11 h 09 min
